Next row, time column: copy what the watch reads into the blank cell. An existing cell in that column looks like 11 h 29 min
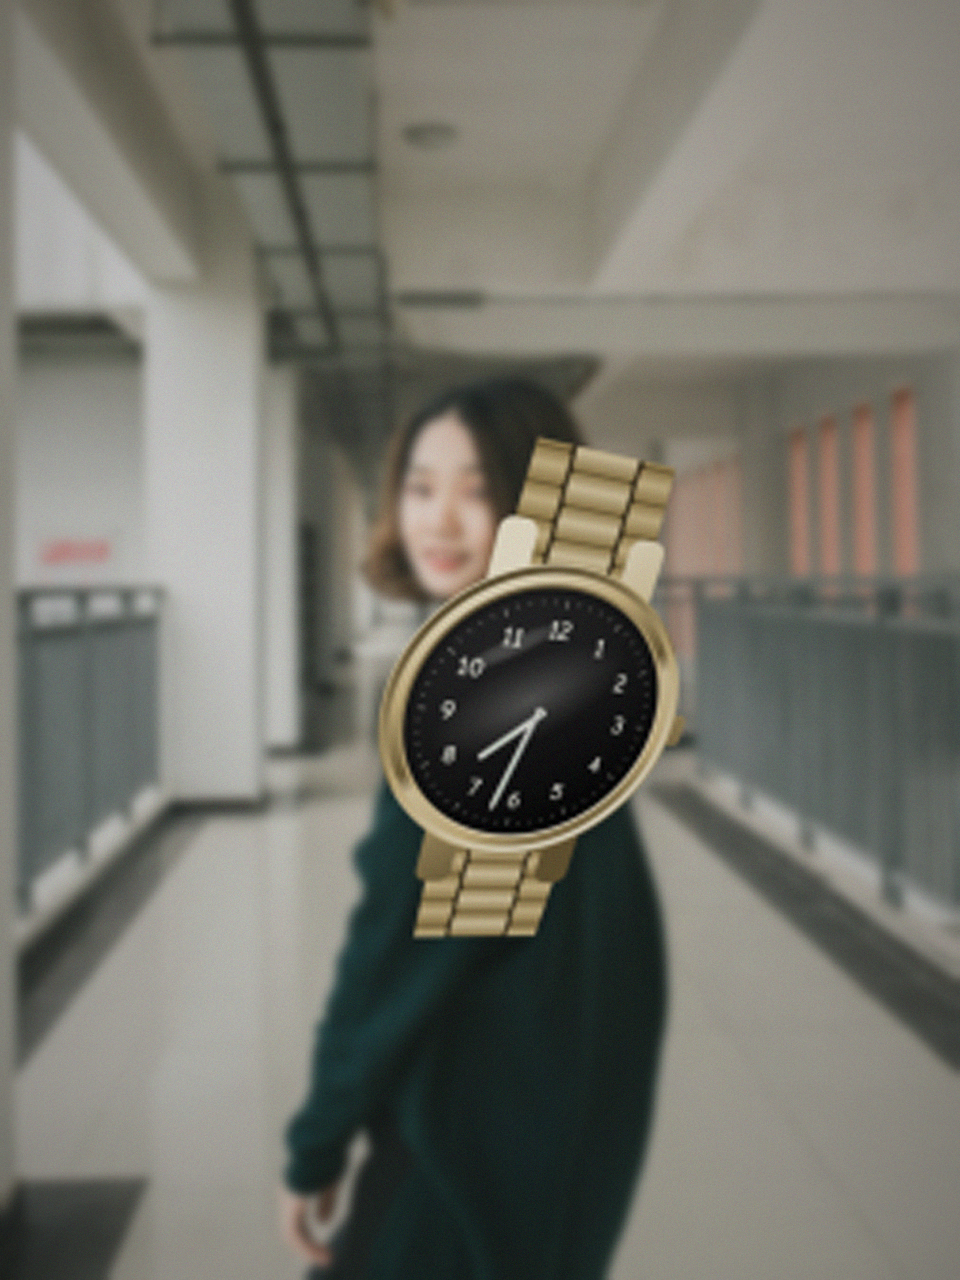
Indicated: 7 h 32 min
